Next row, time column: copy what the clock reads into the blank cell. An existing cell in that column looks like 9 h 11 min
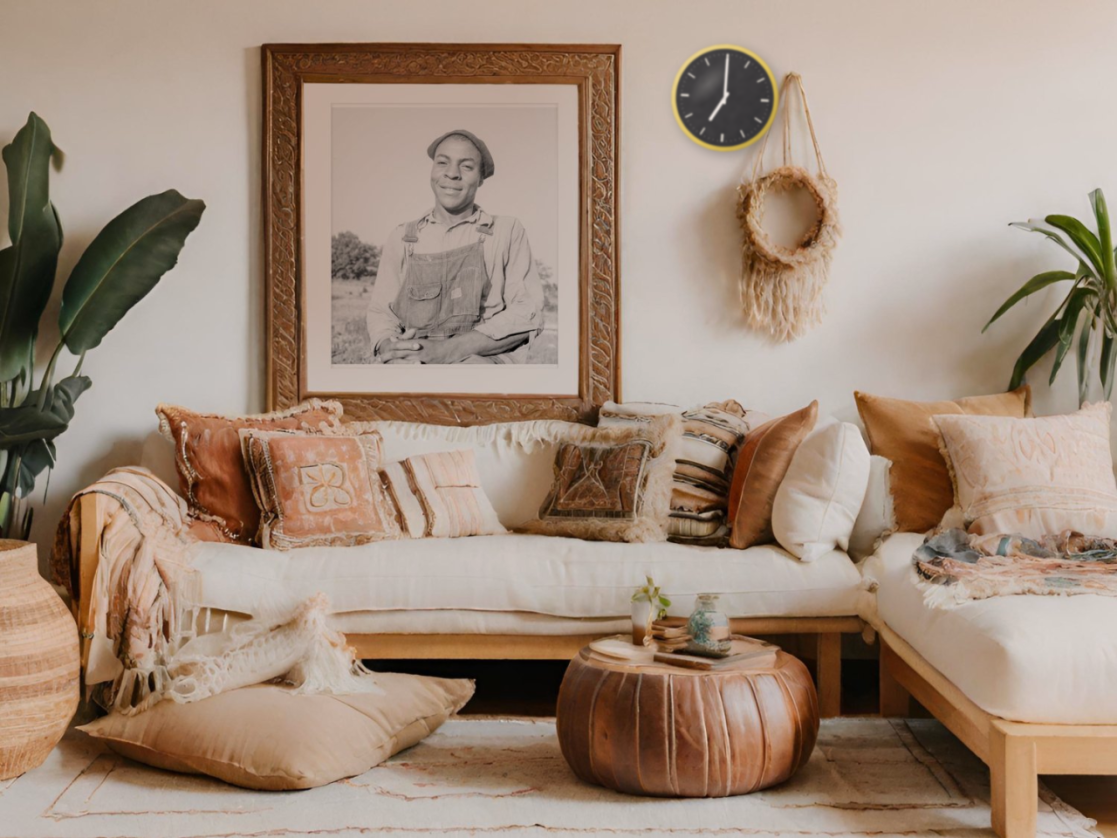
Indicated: 7 h 00 min
